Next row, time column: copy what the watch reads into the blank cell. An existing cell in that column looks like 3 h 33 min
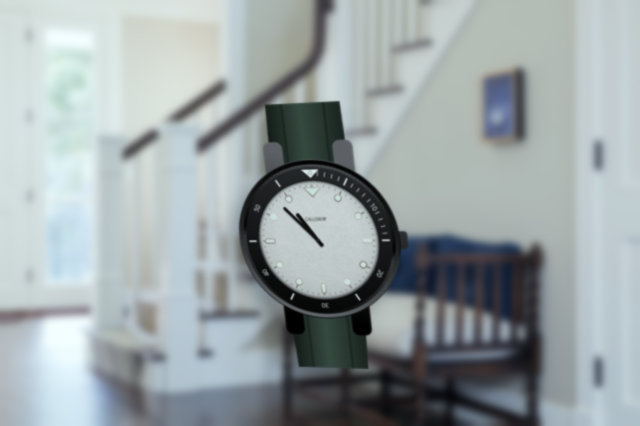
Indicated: 10 h 53 min
